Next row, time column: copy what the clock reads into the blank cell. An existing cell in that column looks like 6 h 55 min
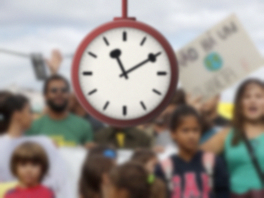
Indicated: 11 h 10 min
